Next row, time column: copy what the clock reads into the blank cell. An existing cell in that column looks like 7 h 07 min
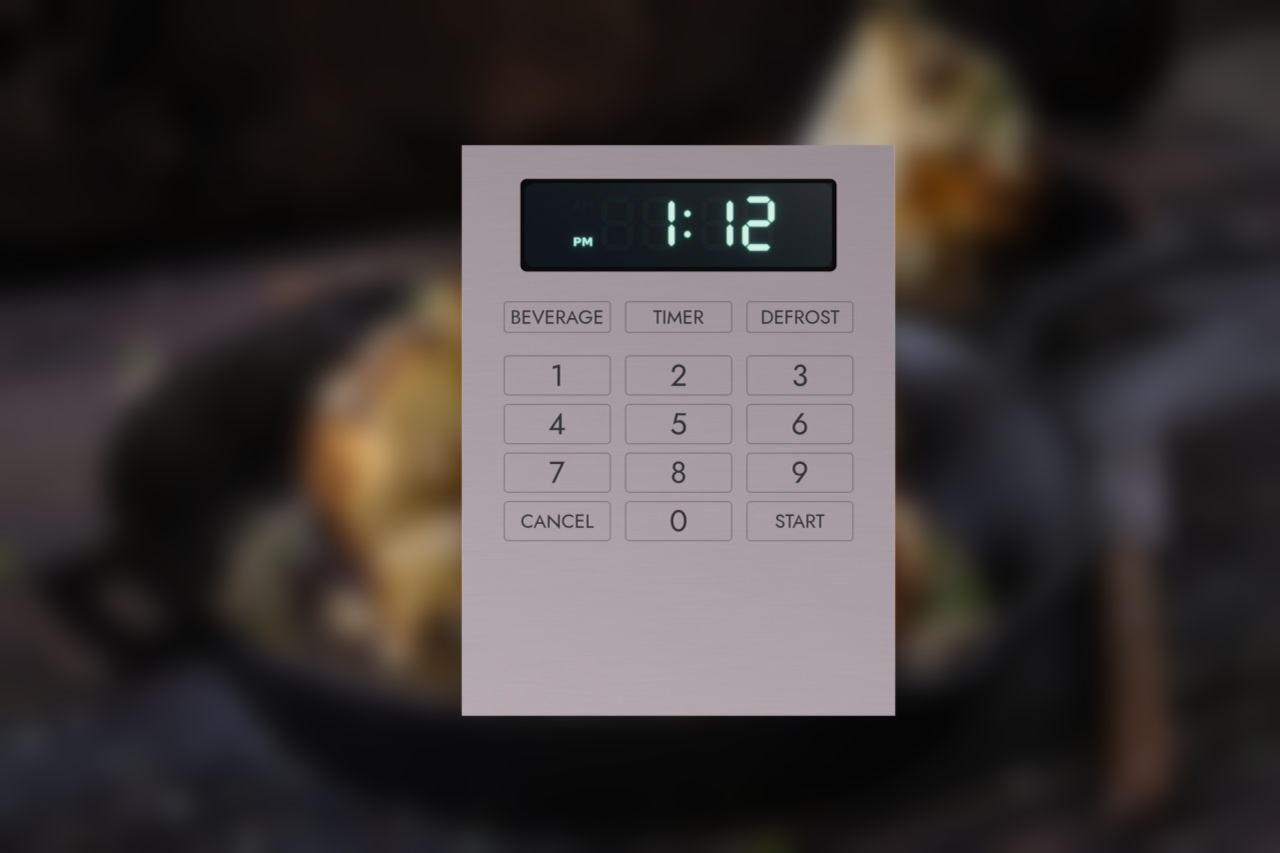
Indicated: 1 h 12 min
